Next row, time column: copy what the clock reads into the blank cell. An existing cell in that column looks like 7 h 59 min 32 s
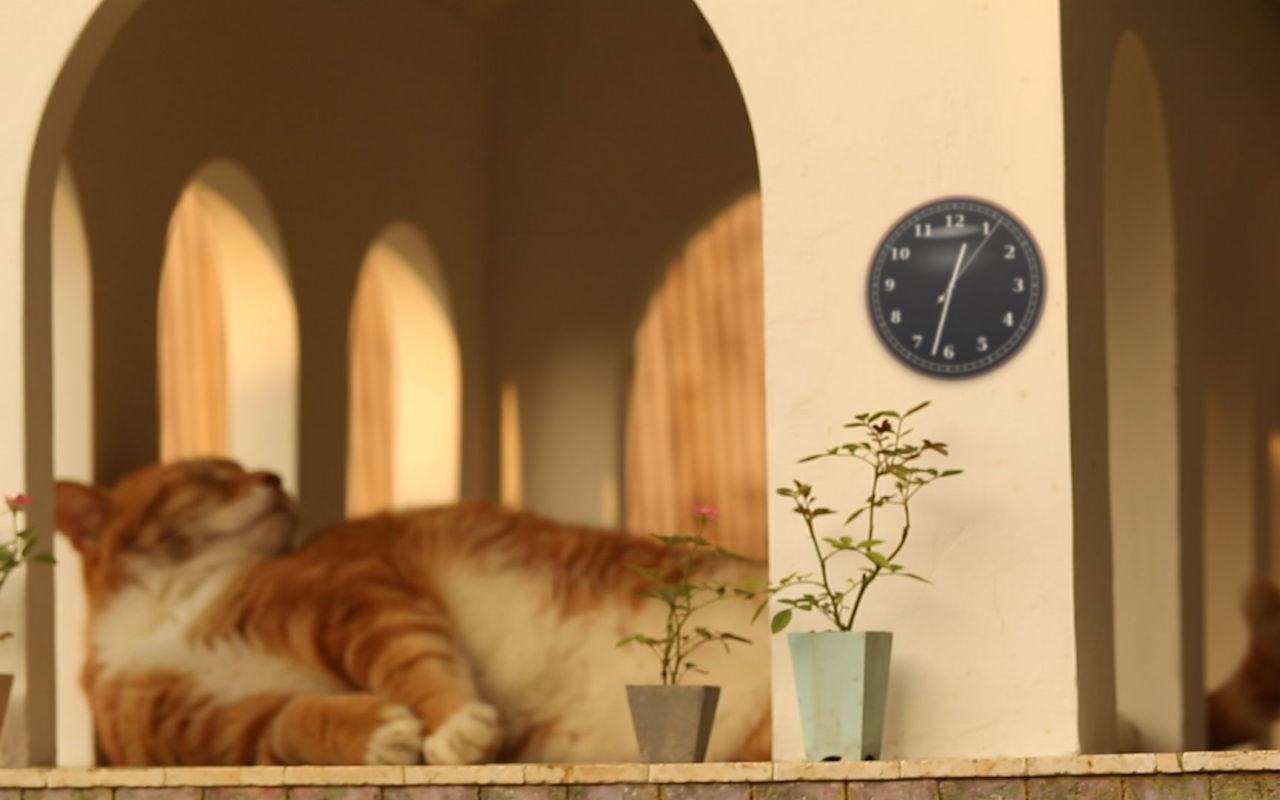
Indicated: 12 h 32 min 06 s
